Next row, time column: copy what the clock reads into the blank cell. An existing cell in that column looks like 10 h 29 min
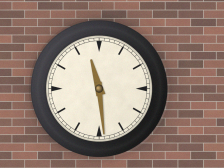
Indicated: 11 h 29 min
